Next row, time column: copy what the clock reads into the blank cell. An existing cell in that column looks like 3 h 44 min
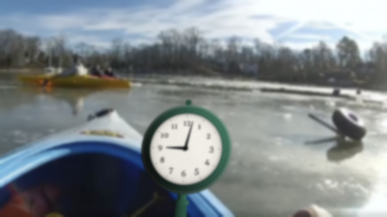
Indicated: 9 h 02 min
